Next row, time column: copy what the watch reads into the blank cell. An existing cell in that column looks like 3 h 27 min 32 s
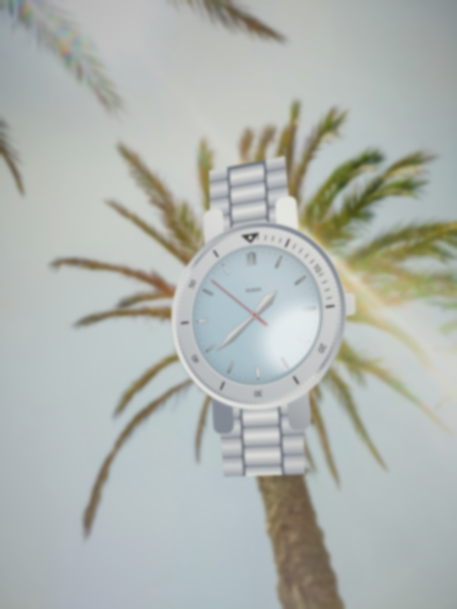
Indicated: 1 h 38 min 52 s
